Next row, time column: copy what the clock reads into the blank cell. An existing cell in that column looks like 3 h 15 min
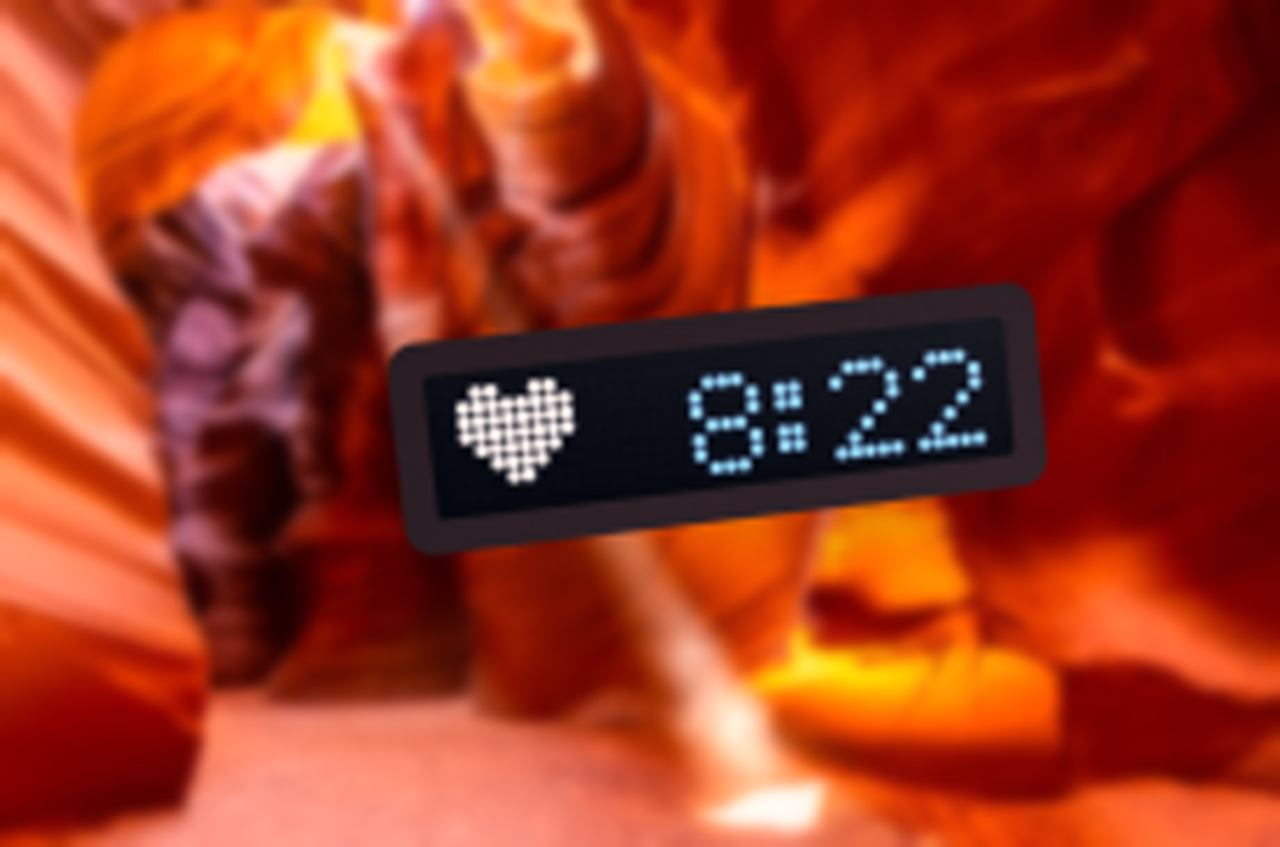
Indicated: 8 h 22 min
